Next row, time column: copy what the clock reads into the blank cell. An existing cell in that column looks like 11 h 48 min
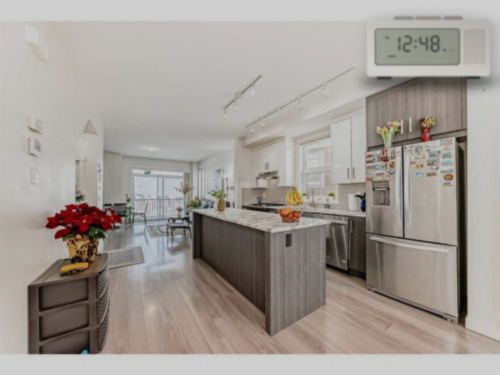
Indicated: 12 h 48 min
